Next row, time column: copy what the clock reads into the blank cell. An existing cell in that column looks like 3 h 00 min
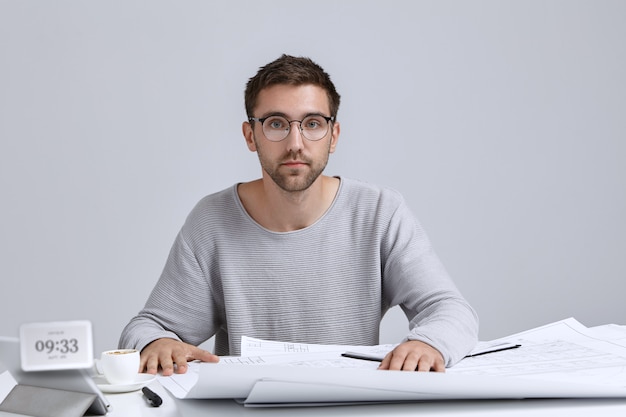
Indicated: 9 h 33 min
